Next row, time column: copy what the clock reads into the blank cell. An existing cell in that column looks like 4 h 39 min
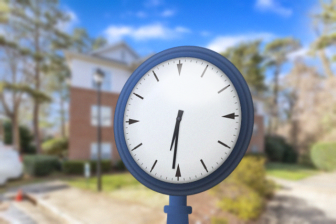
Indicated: 6 h 31 min
